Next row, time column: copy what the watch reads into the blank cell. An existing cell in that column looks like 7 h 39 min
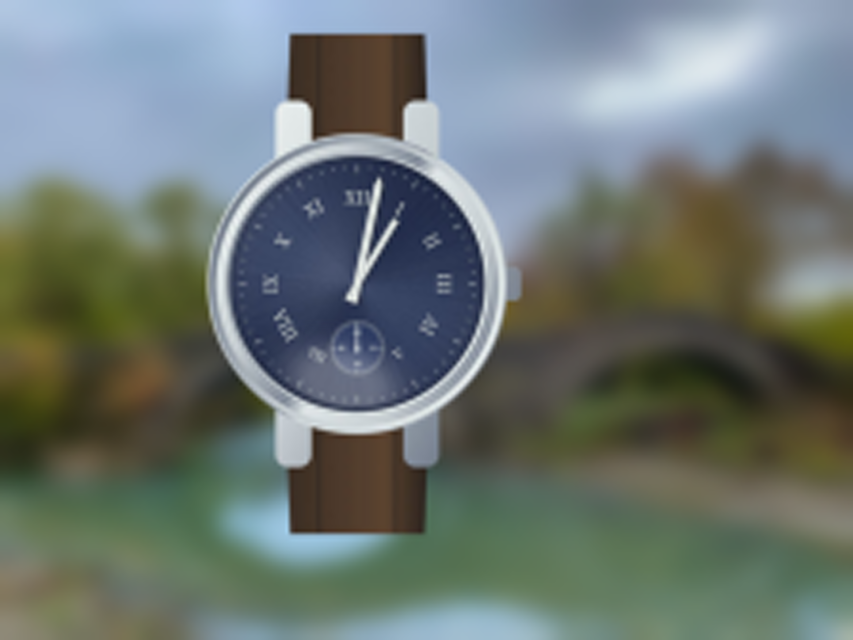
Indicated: 1 h 02 min
